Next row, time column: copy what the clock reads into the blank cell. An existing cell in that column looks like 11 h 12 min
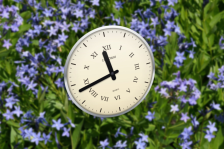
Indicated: 11 h 43 min
